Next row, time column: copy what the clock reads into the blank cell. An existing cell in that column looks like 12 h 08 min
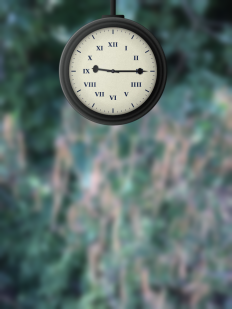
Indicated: 9 h 15 min
